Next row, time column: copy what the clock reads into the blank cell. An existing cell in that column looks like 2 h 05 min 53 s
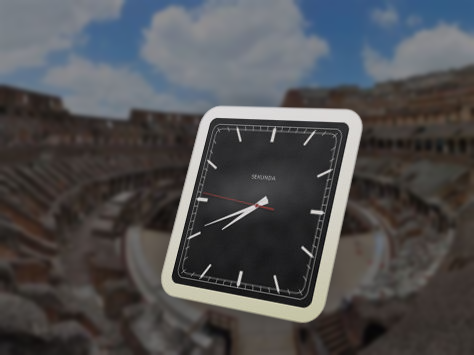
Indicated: 7 h 40 min 46 s
